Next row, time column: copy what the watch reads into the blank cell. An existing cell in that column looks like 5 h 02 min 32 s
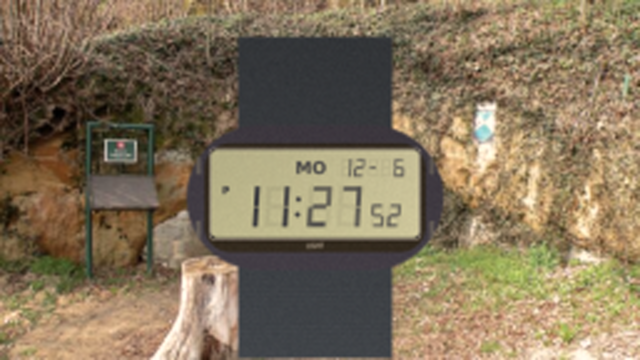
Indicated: 11 h 27 min 52 s
